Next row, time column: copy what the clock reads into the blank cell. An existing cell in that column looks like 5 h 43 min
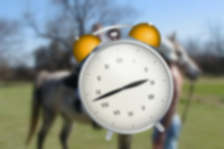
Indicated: 2 h 43 min
